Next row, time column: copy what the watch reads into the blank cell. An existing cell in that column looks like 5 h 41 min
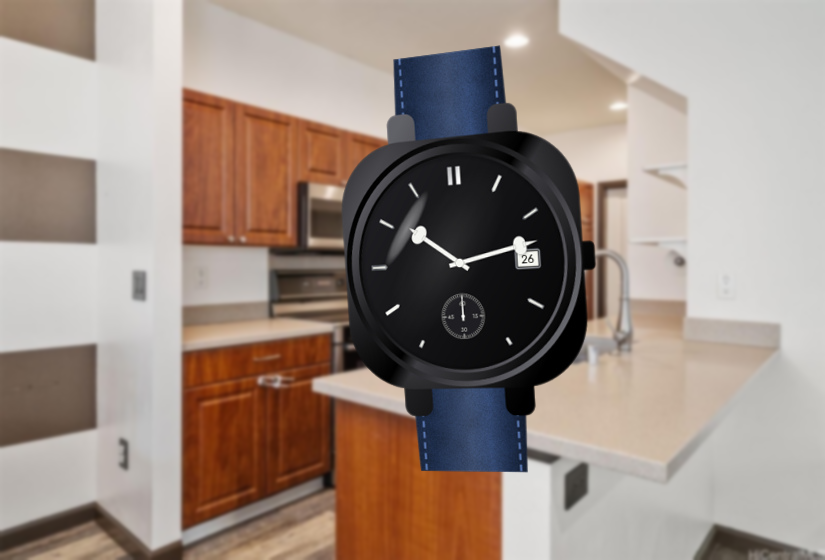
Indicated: 10 h 13 min
